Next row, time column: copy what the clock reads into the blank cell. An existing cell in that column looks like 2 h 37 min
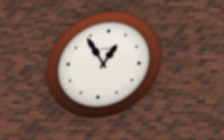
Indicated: 12 h 54 min
